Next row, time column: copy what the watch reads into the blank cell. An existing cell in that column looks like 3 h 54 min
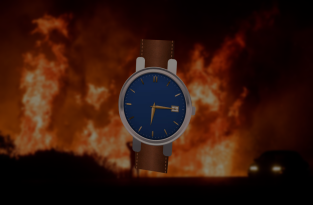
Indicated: 6 h 15 min
